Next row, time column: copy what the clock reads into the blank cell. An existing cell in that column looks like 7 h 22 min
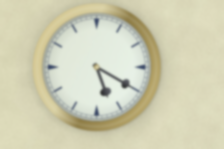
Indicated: 5 h 20 min
